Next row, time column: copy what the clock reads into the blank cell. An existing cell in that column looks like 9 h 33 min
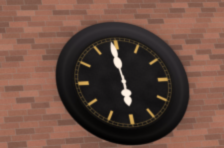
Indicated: 5 h 59 min
